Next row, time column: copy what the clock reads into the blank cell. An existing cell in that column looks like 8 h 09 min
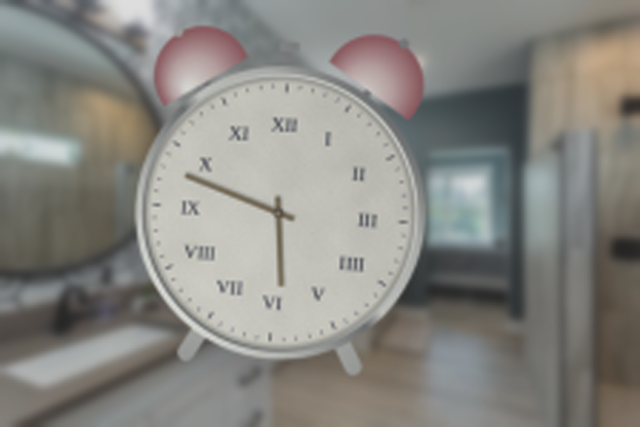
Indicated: 5 h 48 min
